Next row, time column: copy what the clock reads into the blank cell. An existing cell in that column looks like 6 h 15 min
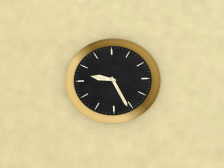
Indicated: 9 h 26 min
